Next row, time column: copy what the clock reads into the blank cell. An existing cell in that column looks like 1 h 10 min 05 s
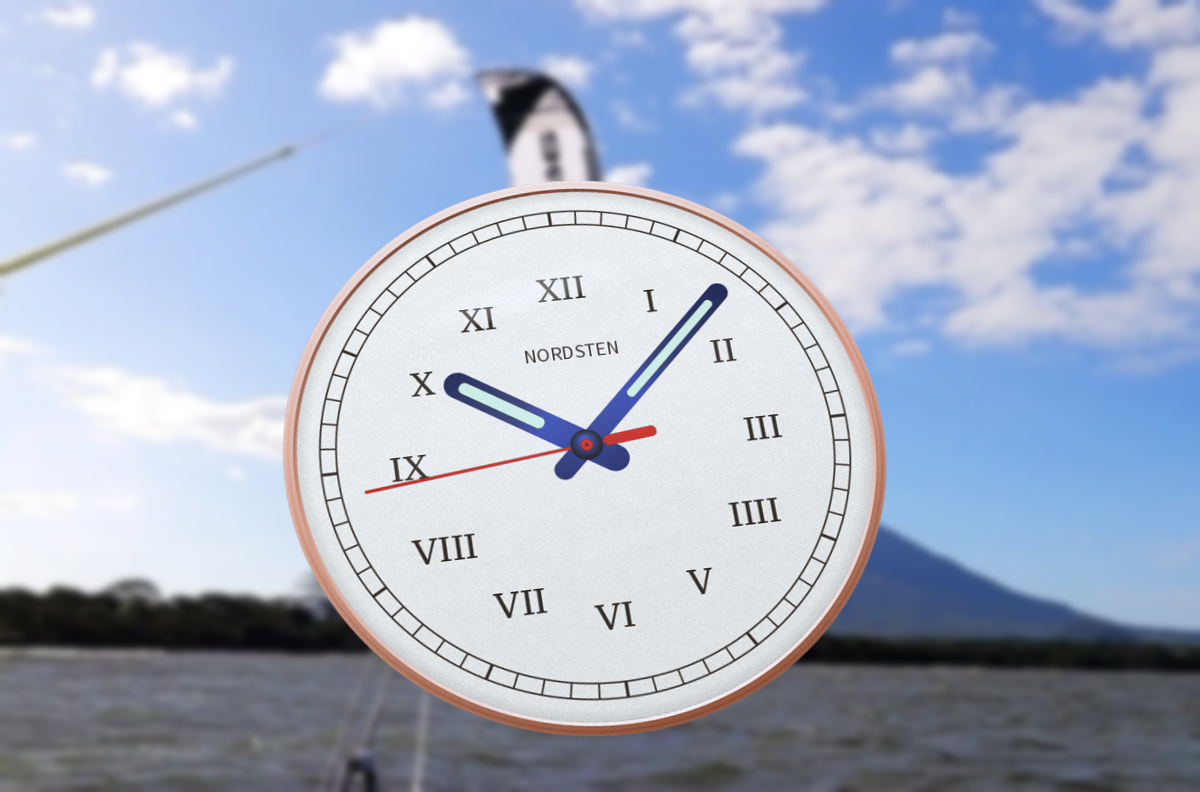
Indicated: 10 h 07 min 44 s
